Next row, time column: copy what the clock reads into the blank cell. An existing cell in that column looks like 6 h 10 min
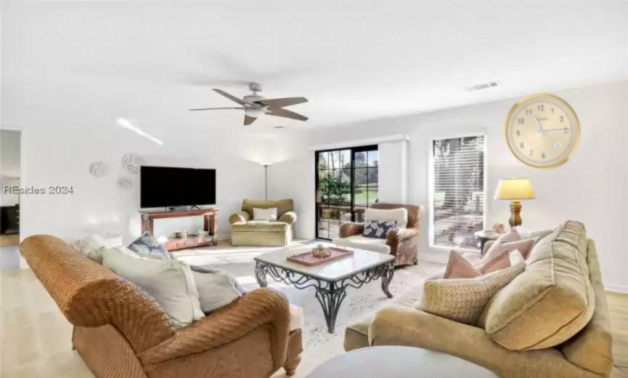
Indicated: 11 h 15 min
